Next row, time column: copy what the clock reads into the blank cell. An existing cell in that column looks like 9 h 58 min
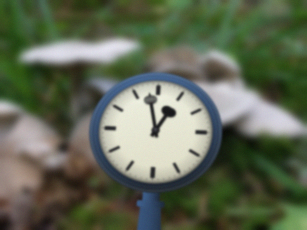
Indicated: 12 h 58 min
